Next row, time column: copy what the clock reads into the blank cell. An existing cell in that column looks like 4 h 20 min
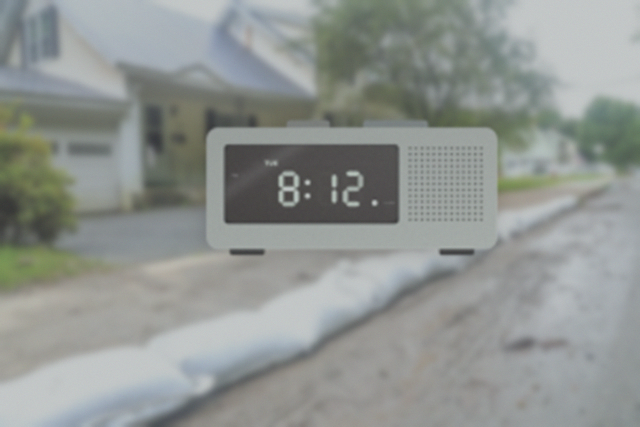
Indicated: 8 h 12 min
